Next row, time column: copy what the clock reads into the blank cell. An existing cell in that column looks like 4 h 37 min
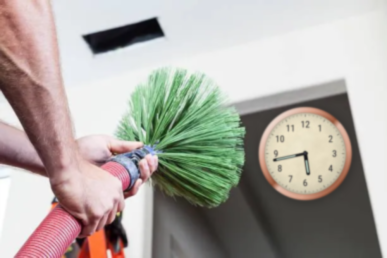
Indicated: 5 h 43 min
